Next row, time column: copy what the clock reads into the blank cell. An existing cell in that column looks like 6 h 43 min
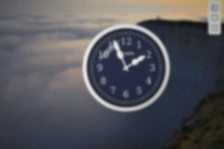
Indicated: 1 h 56 min
